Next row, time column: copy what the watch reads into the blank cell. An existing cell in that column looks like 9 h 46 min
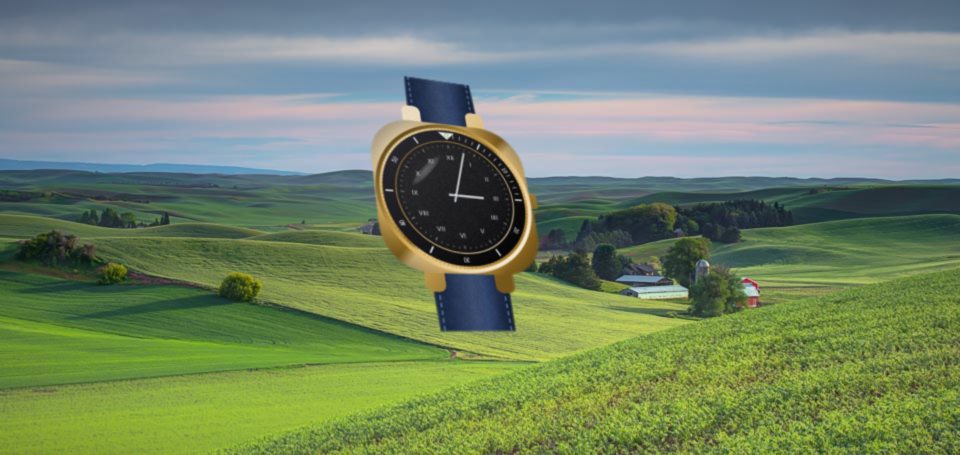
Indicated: 3 h 03 min
